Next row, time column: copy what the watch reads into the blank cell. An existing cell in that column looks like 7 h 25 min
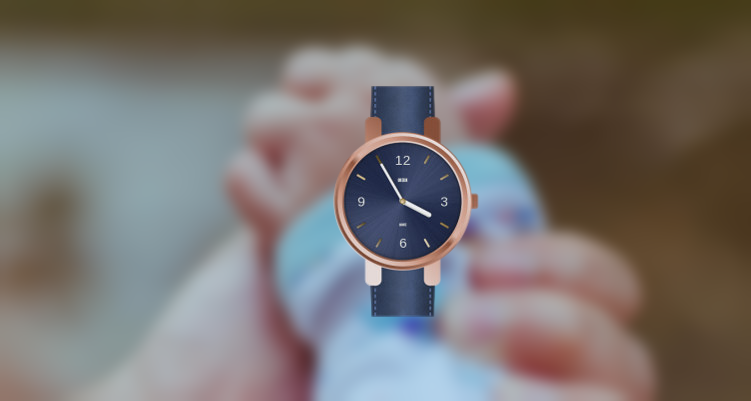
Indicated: 3 h 55 min
